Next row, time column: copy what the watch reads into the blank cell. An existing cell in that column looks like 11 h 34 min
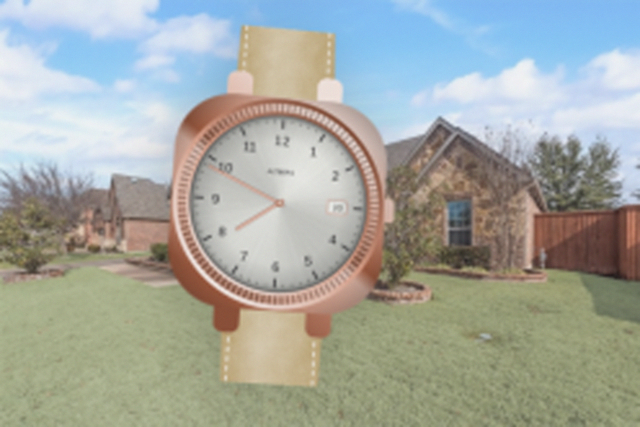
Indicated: 7 h 49 min
